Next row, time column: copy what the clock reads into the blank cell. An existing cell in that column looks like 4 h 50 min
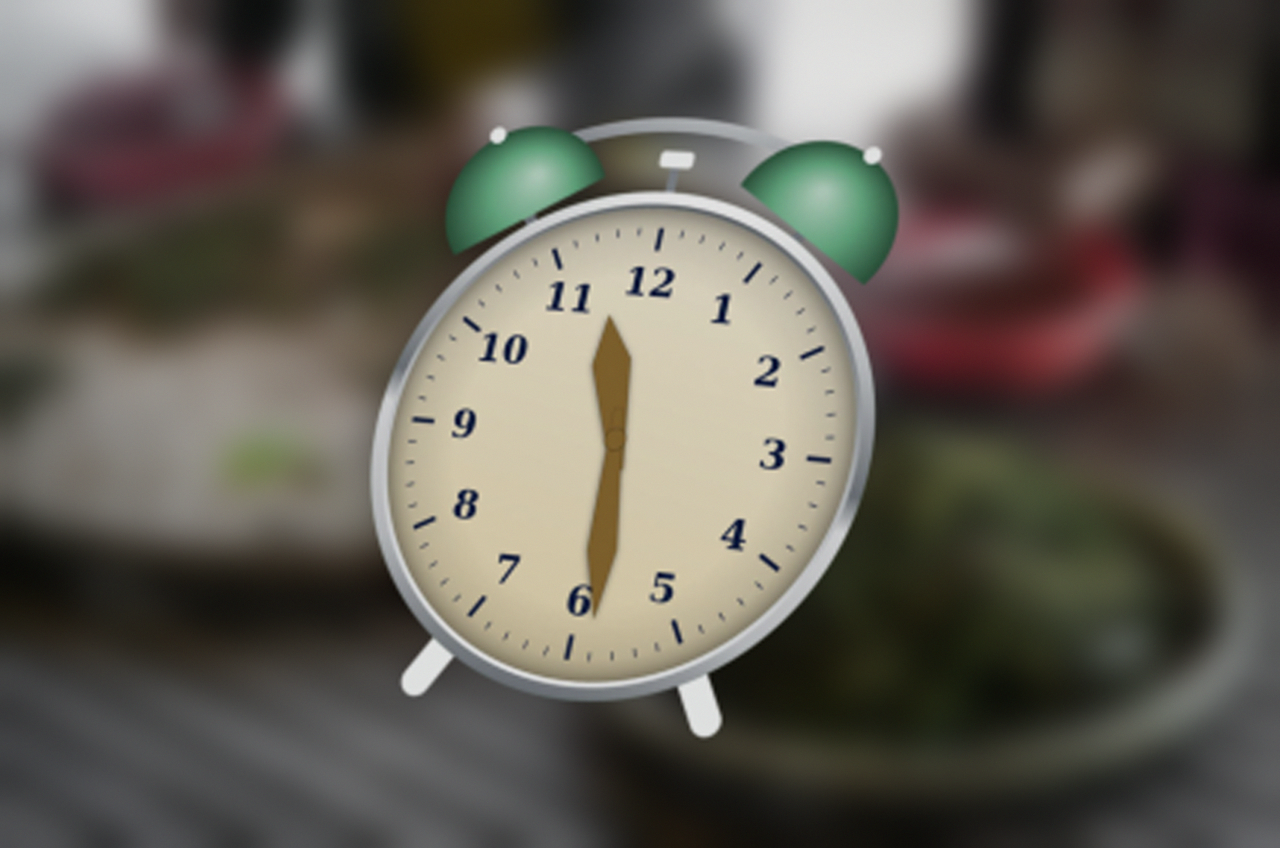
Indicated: 11 h 29 min
